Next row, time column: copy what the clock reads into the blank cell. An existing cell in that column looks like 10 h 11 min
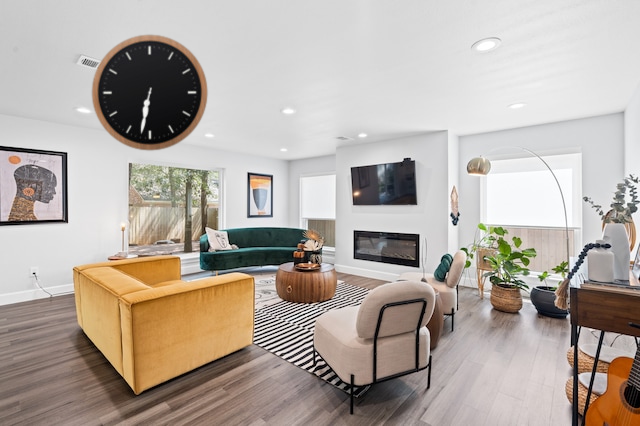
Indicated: 6 h 32 min
